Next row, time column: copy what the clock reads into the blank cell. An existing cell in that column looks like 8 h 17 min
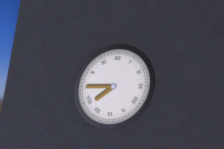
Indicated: 7 h 45 min
